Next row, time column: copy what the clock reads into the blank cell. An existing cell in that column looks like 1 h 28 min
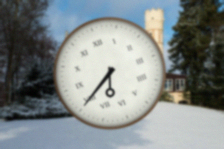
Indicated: 6 h 40 min
